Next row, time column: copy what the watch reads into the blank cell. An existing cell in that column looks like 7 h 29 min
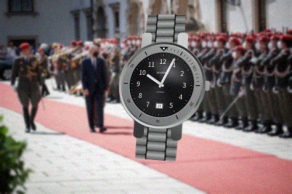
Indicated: 10 h 04 min
